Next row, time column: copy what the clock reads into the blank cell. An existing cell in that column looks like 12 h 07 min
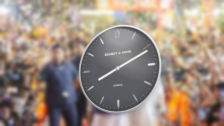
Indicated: 8 h 11 min
